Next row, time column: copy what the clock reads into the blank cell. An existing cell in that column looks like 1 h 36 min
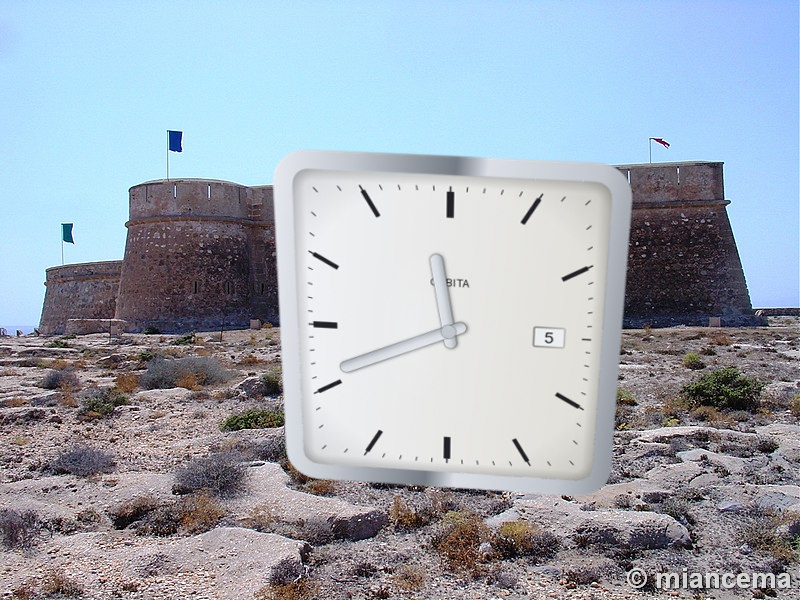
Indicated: 11 h 41 min
